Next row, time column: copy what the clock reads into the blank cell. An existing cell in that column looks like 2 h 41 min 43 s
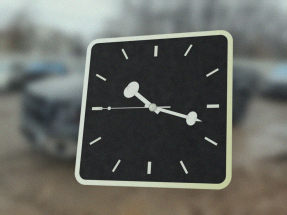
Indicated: 10 h 17 min 45 s
